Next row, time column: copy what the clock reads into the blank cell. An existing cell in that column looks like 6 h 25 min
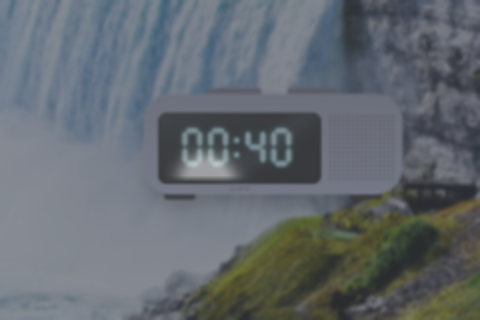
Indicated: 0 h 40 min
